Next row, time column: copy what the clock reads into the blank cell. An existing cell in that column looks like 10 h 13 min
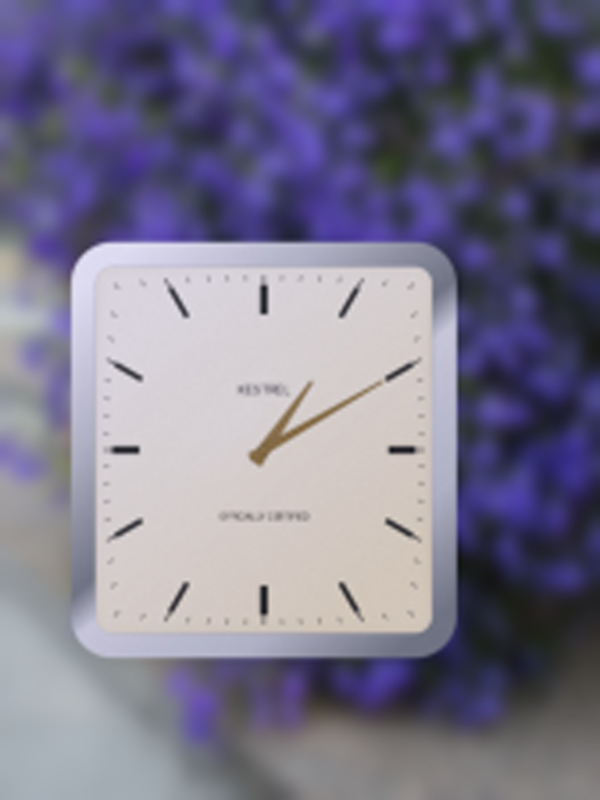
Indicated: 1 h 10 min
